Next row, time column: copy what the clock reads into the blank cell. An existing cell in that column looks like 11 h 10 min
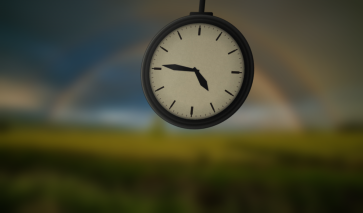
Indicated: 4 h 46 min
